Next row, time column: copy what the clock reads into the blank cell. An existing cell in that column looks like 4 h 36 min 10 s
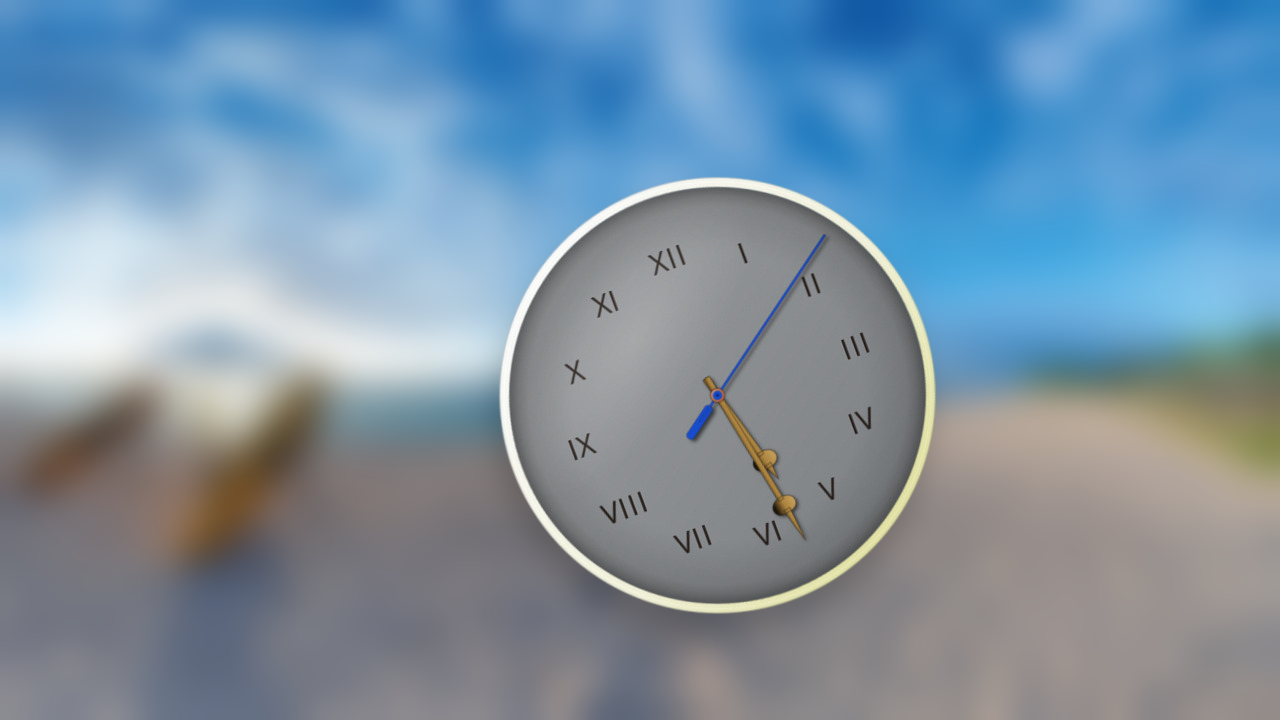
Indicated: 5 h 28 min 09 s
